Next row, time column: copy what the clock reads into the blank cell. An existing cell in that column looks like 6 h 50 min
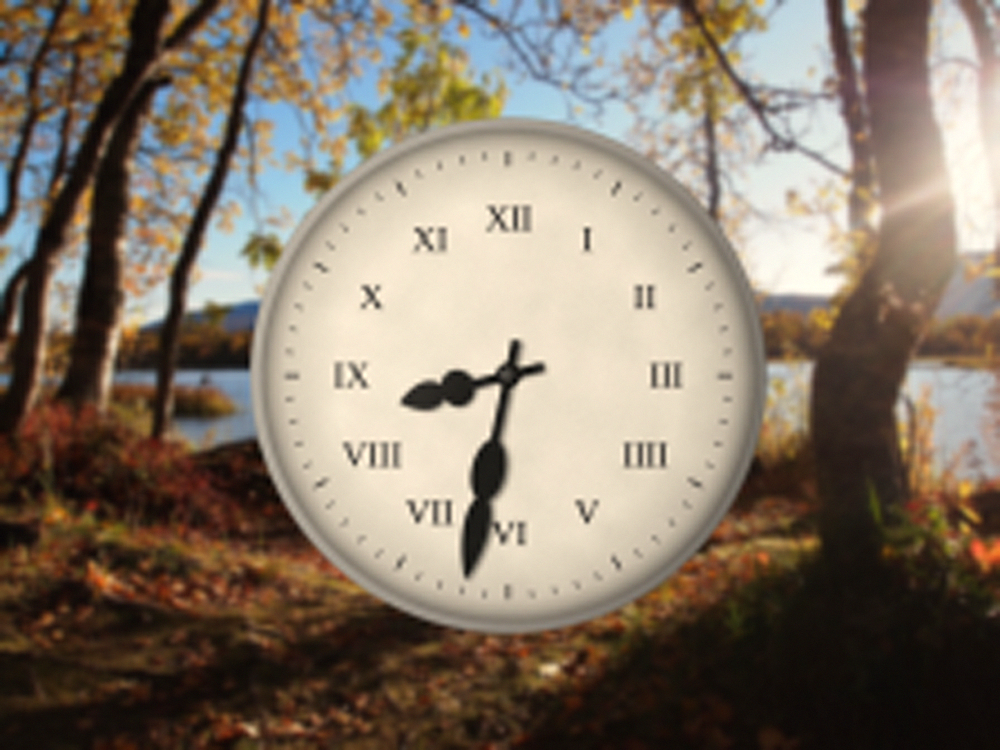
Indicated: 8 h 32 min
